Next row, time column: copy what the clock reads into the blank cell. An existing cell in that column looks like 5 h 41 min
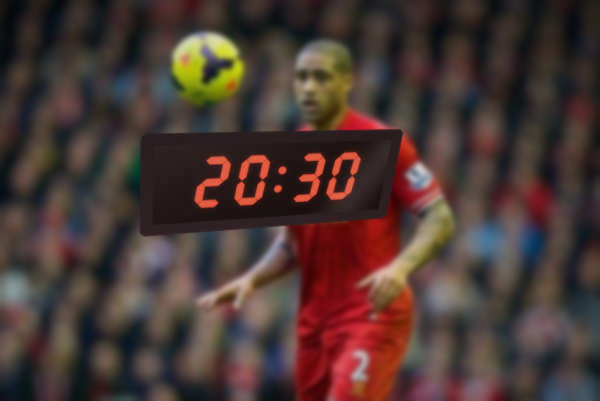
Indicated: 20 h 30 min
